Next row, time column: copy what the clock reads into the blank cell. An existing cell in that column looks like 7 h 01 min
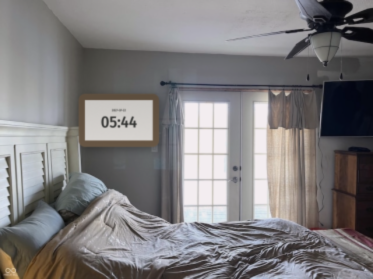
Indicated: 5 h 44 min
